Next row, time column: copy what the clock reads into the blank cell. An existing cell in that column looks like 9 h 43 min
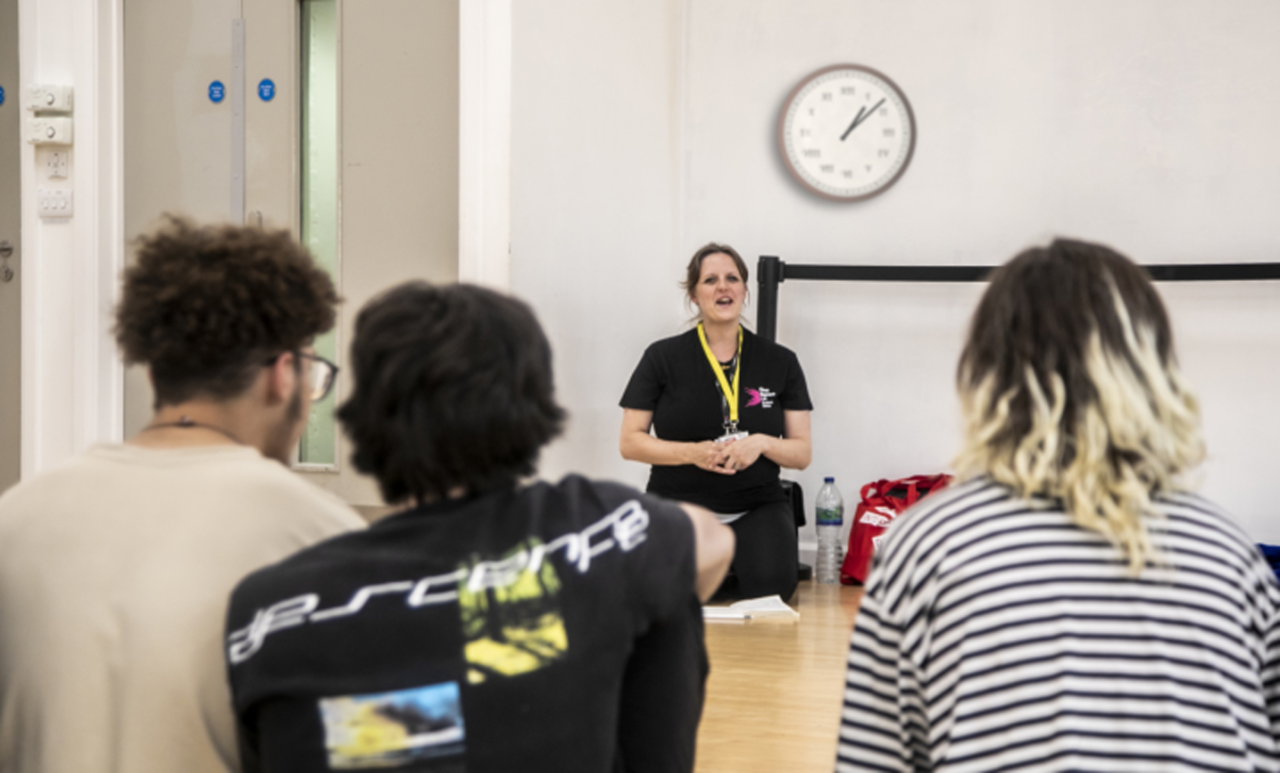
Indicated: 1 h 08 min
